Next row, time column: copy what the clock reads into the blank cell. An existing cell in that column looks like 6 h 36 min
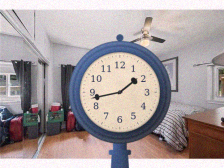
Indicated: 1 h 43 min
